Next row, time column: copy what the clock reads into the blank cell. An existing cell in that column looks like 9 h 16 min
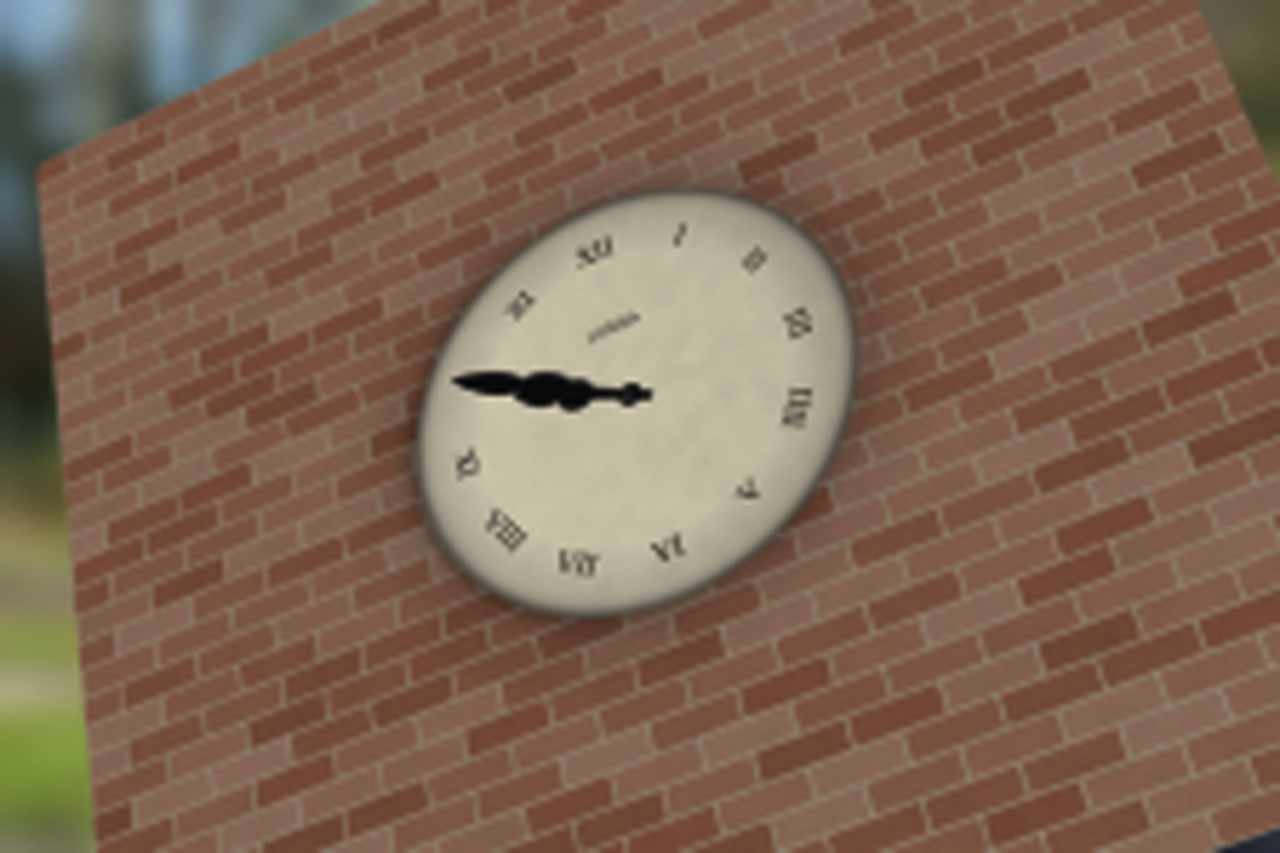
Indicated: 9 h 50 min
